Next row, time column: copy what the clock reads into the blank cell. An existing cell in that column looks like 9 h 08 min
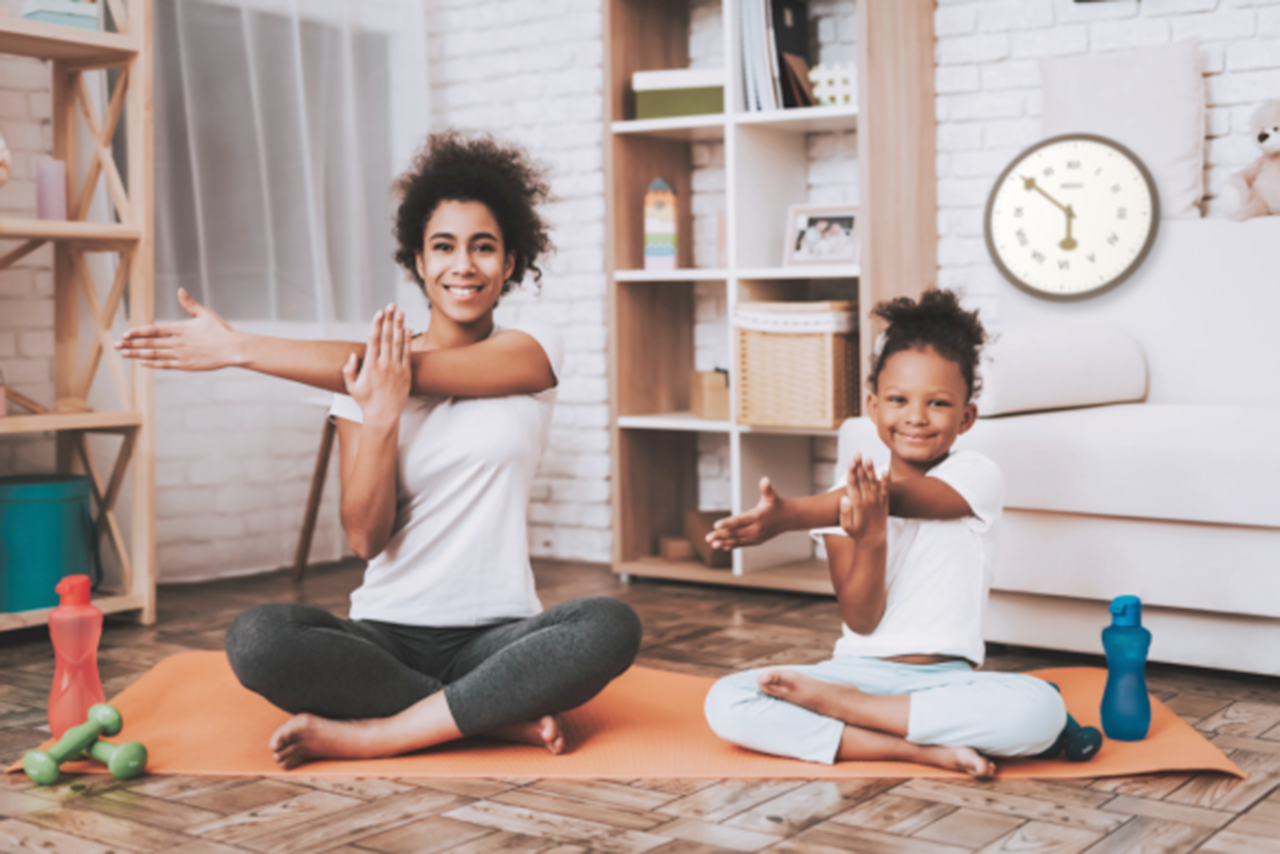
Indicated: 5 h 51 min
